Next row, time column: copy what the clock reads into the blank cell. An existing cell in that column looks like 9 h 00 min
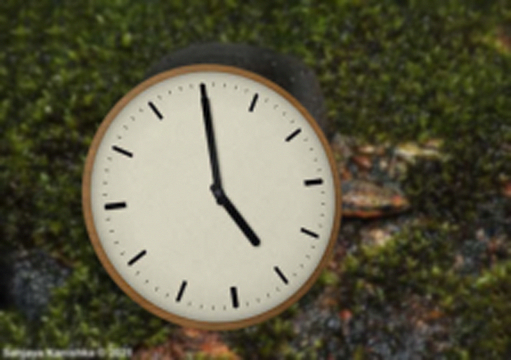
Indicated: 5 h 00 min
